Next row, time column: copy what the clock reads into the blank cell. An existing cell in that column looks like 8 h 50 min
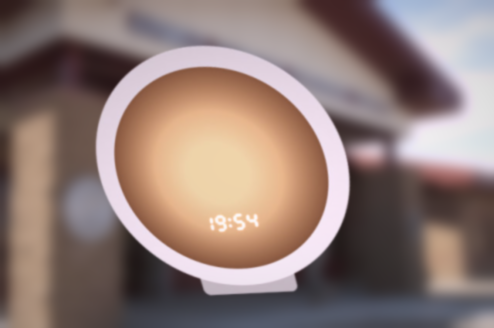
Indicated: 19 h 54 min
